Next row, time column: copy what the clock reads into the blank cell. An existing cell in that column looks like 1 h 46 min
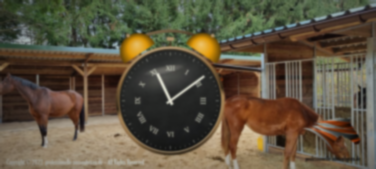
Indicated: 11 h 09 min
